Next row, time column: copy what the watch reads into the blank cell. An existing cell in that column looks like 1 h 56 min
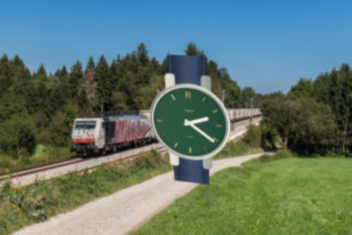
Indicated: 2 h 21 min
